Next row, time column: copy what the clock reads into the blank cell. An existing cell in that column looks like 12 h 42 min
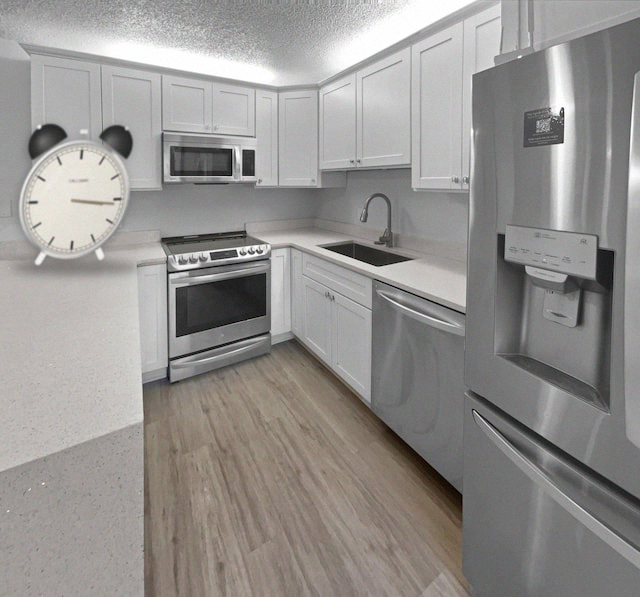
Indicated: 3 h 16 min
